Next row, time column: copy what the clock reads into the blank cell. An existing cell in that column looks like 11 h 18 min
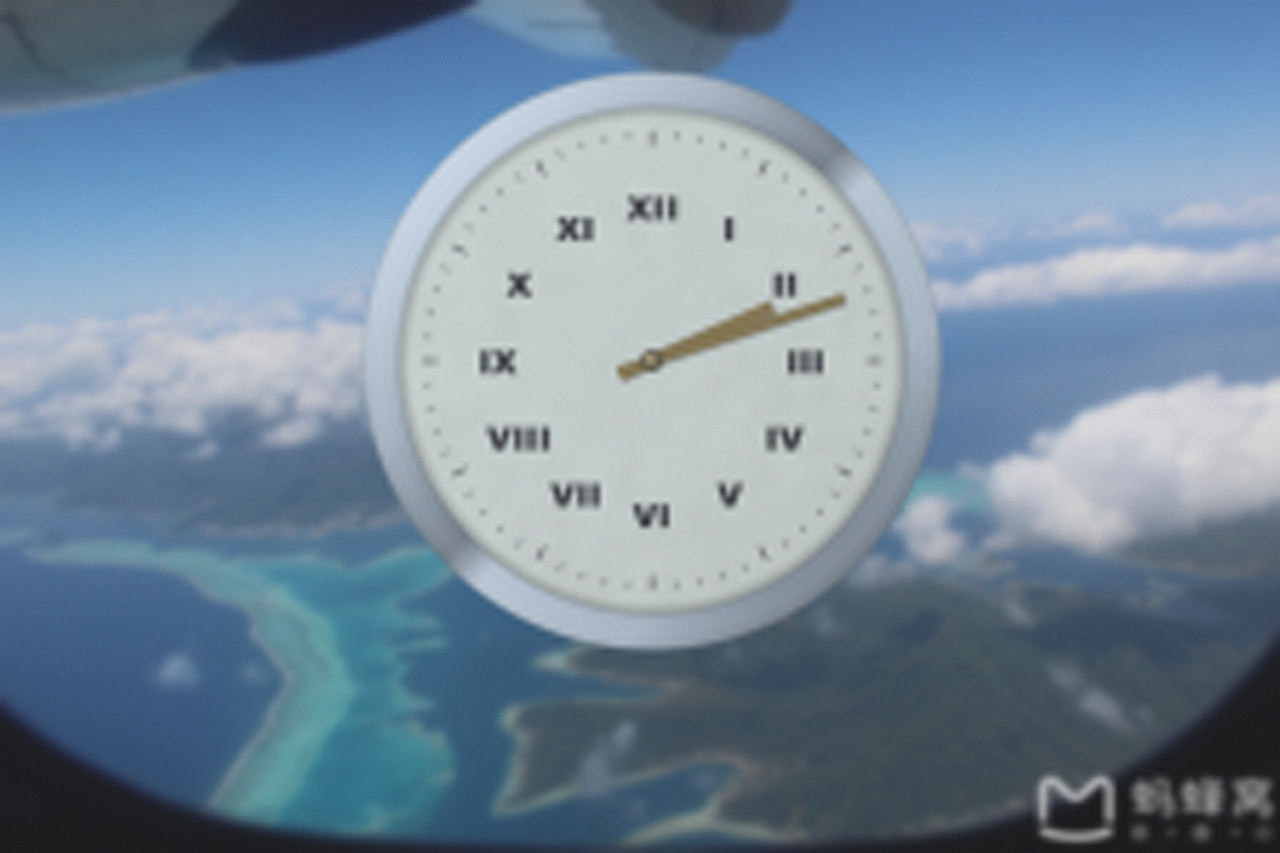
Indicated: 2 h 12 min
